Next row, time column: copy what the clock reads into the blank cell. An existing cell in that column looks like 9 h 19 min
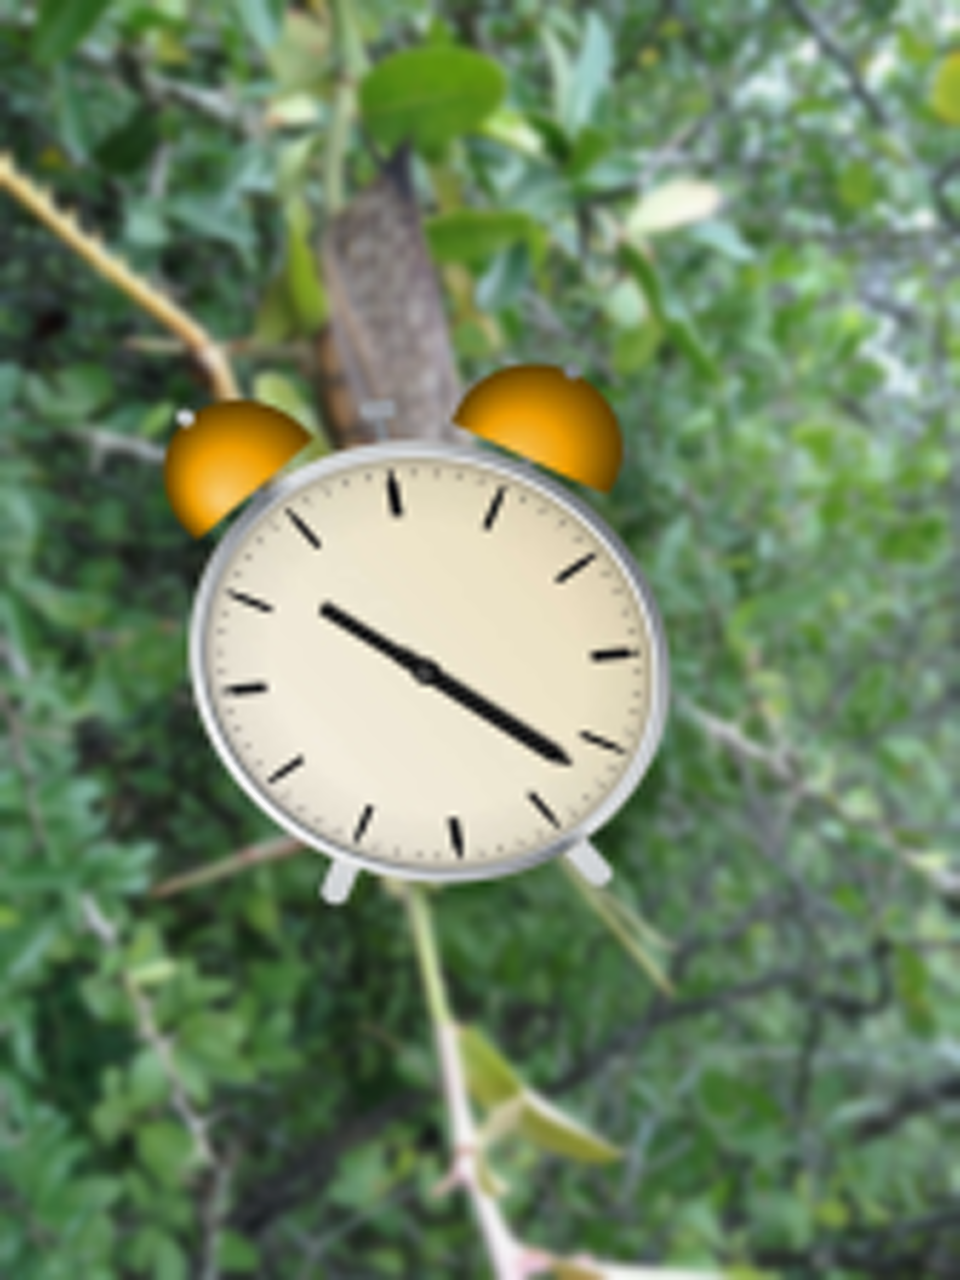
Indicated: 10 h 22 min
